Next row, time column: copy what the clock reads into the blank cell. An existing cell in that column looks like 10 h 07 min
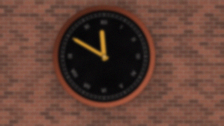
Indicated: 11 h 50 min
